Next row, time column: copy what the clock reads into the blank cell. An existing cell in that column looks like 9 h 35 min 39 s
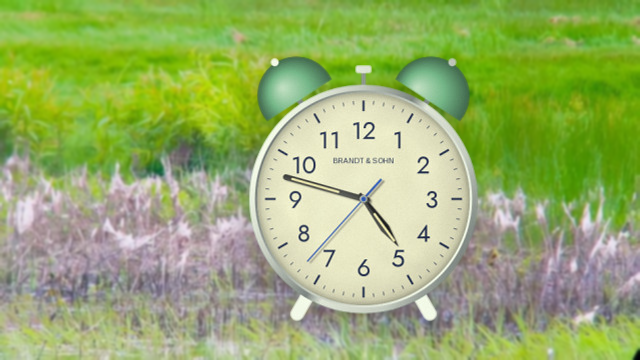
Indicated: 4 h 47 min 37 s
